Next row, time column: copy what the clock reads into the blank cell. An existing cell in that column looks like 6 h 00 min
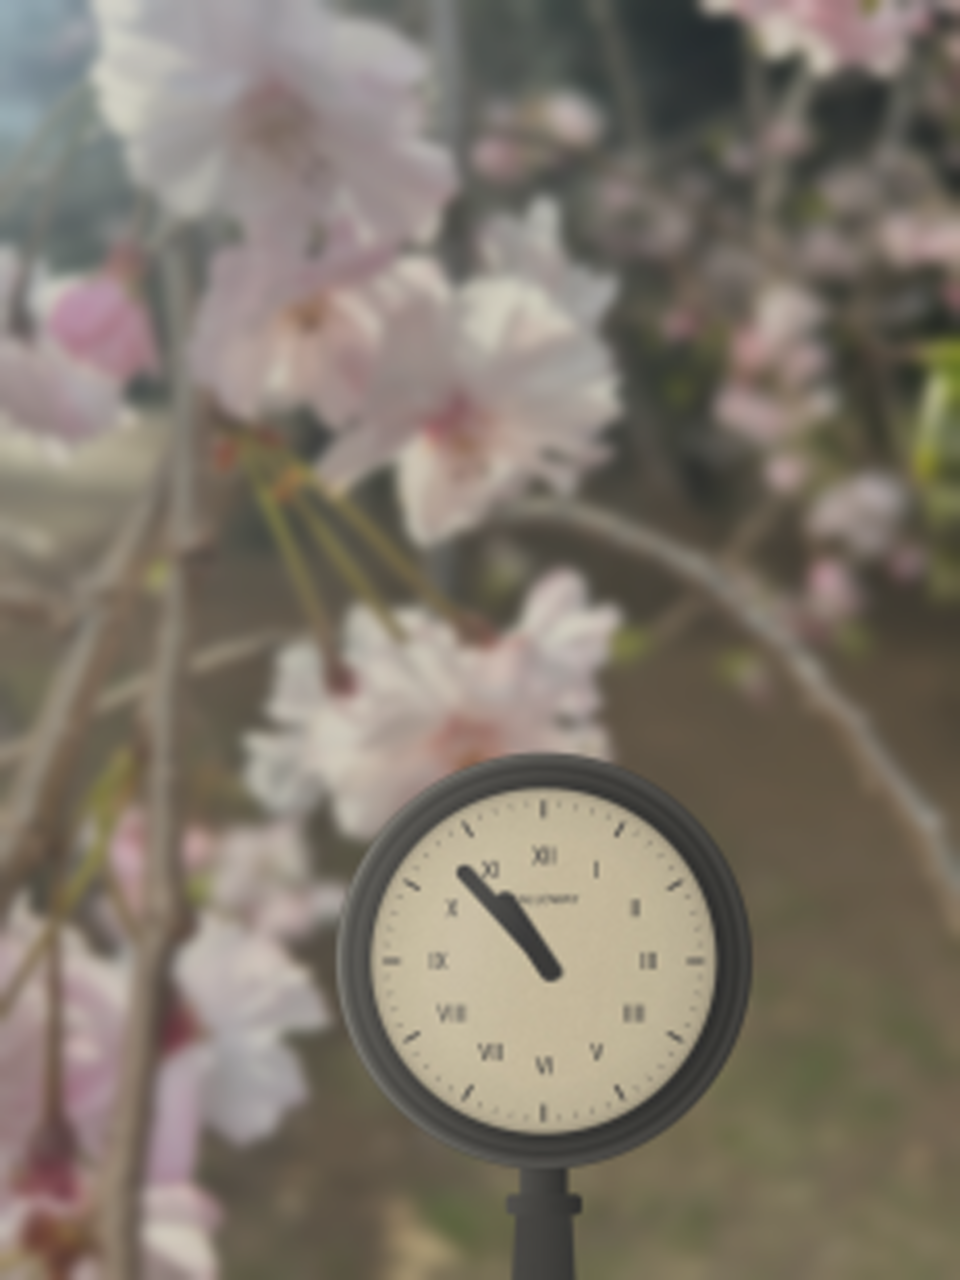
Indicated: 10 h 53 min
